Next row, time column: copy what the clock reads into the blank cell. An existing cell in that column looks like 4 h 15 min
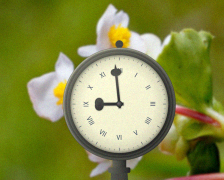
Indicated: 8 h 59 min
